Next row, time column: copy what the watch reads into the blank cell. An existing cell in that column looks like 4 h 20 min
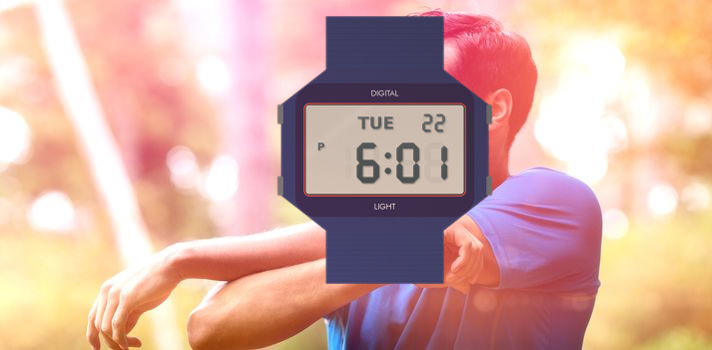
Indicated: 6 h 01 min
